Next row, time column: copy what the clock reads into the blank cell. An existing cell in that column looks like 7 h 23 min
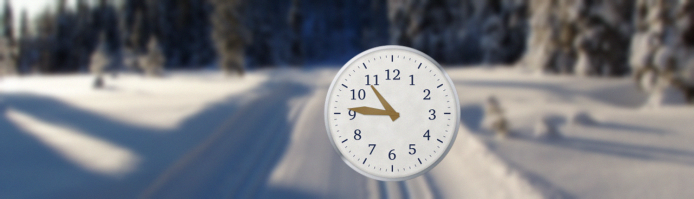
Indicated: 10 h 46 min
